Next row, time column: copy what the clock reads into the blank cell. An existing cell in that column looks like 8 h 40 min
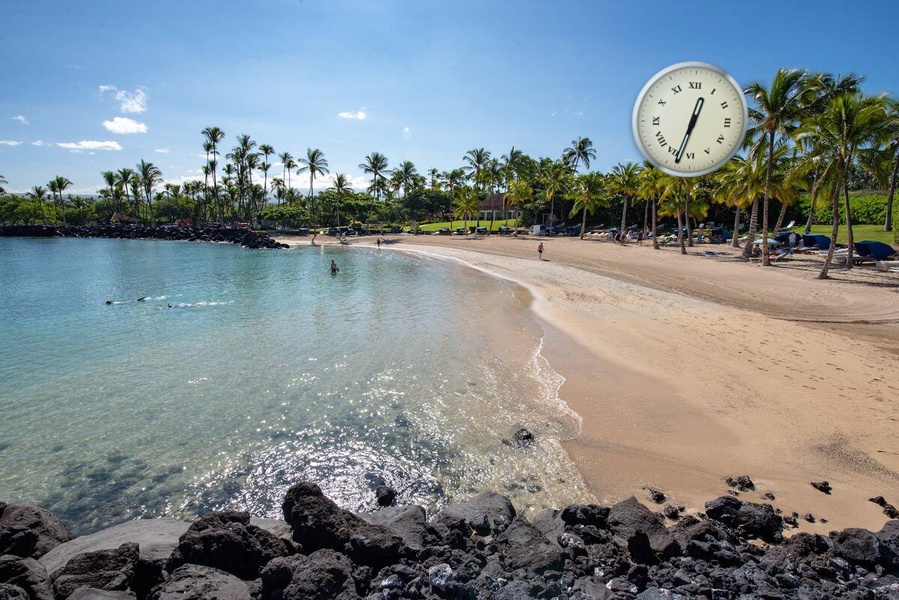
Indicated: 12 h 33 min
